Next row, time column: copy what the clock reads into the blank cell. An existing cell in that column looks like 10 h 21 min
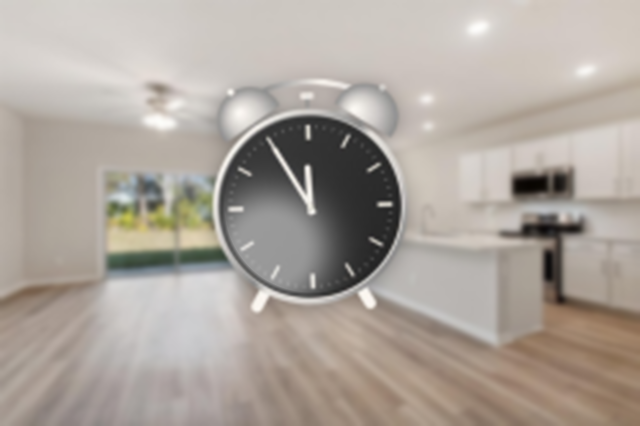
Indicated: 11 h 55 min
